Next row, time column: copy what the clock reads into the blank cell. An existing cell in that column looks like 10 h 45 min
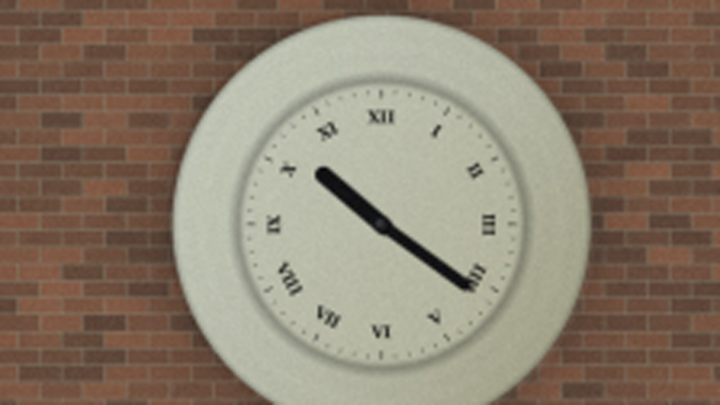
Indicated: 10 h 21 min
